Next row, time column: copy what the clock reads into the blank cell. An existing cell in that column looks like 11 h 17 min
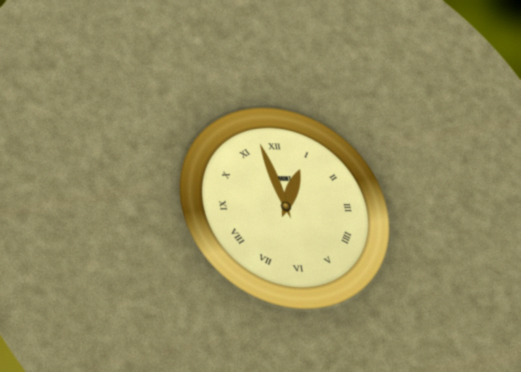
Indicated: 12 h 58 min
